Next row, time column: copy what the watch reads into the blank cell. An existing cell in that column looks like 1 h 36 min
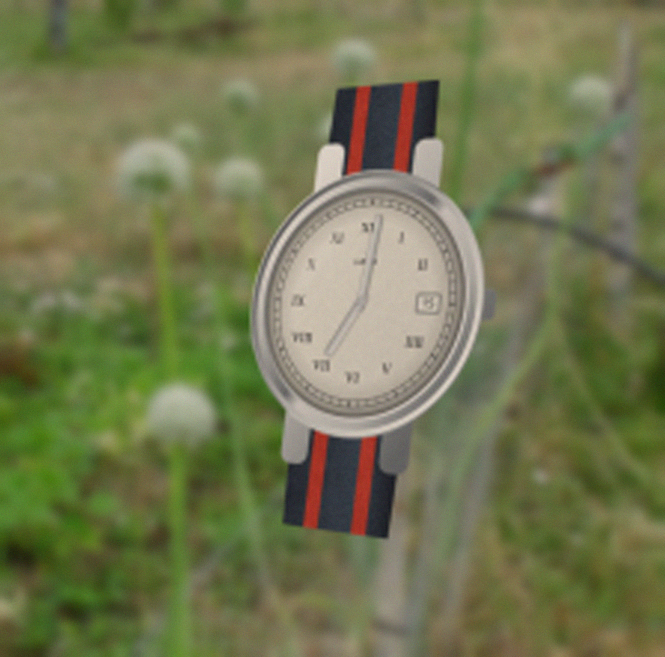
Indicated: 7 h 01 min
